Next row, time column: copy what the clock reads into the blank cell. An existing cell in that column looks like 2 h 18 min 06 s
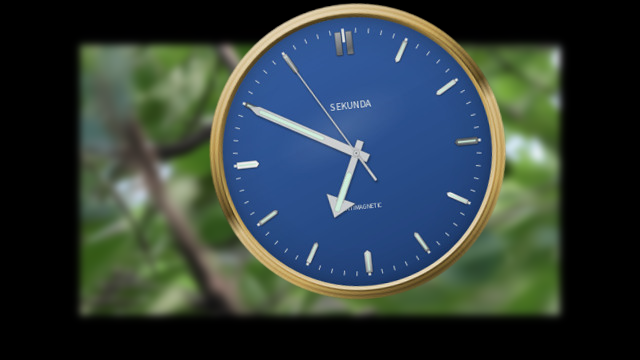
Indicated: 6 h 49 min 55 s
